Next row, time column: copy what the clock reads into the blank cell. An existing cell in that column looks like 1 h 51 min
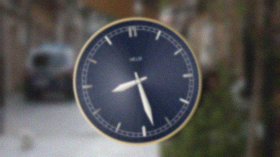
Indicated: 8 h 28 min
